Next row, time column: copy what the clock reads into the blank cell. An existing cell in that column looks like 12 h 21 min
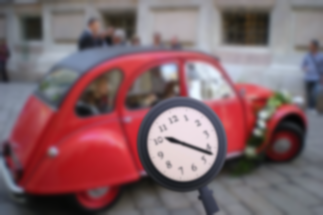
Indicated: 10 h 22 min
